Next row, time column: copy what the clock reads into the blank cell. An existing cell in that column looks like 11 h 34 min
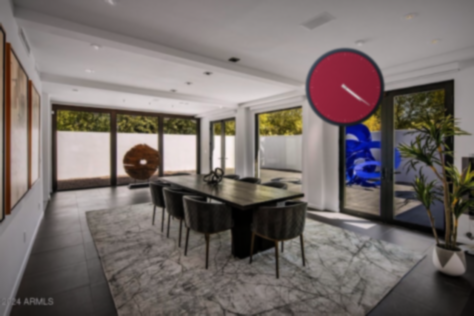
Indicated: 4 h 21 min
